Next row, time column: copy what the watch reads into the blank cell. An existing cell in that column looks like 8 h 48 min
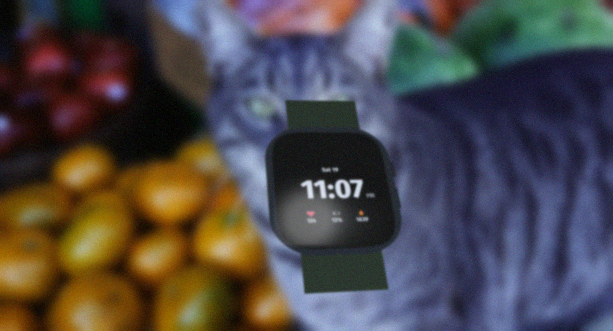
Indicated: 11 h 07 min
